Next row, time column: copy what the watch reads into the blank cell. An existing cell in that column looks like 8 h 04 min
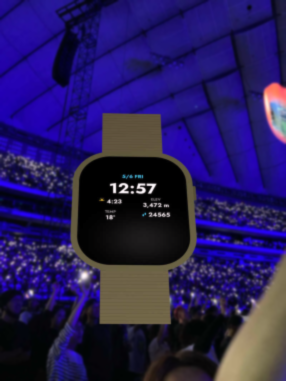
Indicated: 12 h 57 min
